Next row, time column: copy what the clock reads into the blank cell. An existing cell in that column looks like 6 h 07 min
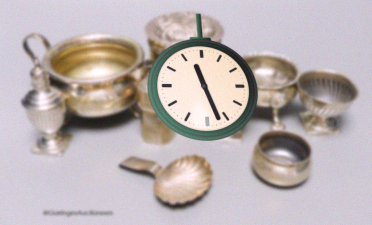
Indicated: 11 h 27 min
